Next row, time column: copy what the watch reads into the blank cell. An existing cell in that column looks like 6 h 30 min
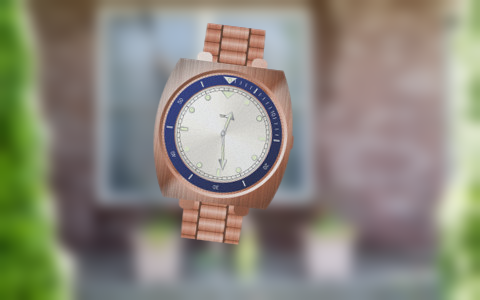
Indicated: 12 h 29 min
